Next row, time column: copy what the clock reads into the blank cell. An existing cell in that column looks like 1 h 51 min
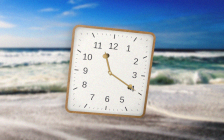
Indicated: 11 h 20 min
